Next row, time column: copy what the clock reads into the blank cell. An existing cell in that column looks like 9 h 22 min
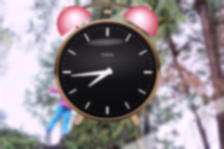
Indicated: 7 h 44 min
